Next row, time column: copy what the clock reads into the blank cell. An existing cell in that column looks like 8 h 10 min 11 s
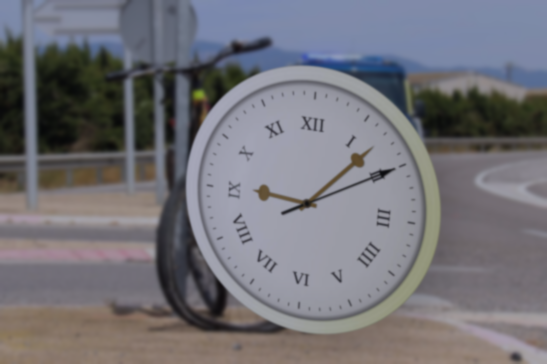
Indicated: 9 h 07 min 10 s
